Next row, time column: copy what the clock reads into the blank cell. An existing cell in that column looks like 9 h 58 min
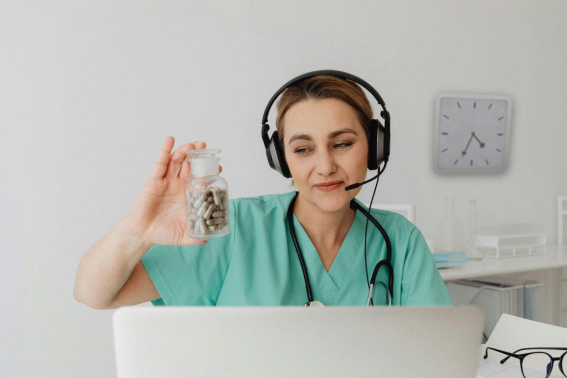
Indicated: 4 h 34 min
